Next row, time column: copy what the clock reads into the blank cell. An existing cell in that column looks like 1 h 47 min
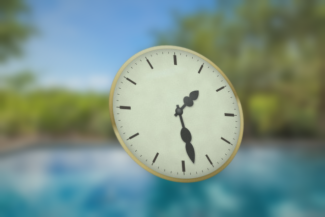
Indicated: 1 h 28 min
